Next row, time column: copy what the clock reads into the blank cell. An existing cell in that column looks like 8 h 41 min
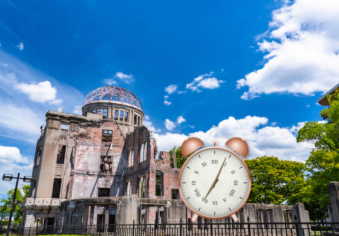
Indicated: 7 h 04 min
